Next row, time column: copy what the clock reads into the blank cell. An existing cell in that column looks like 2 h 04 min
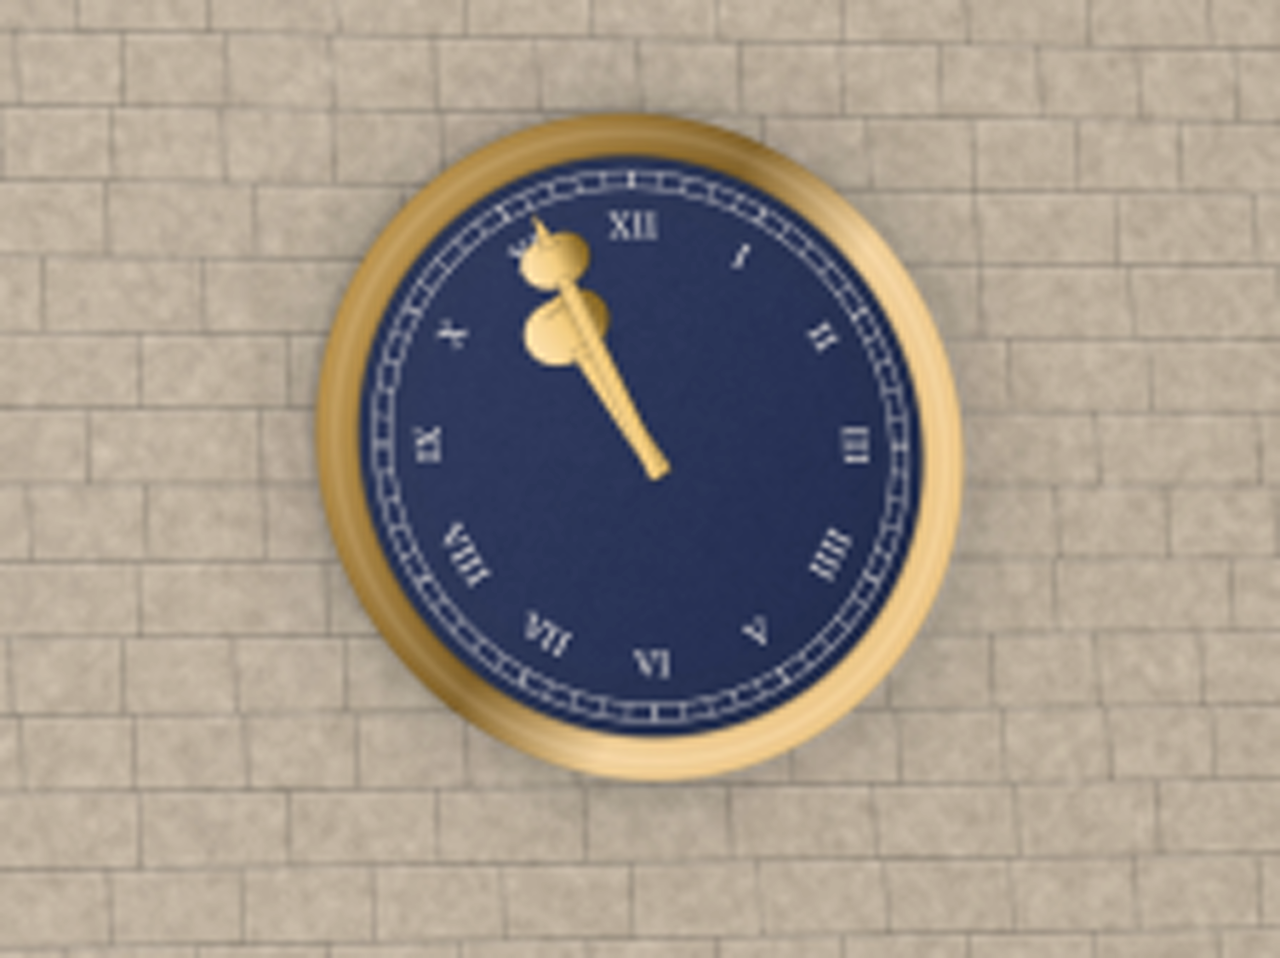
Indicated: 10 h 56 min
